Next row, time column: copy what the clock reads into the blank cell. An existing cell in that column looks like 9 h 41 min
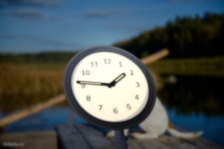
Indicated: 1 h 46 min
